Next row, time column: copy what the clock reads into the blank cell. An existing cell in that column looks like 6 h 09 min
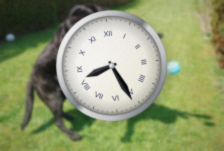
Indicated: 8 h 26 min
